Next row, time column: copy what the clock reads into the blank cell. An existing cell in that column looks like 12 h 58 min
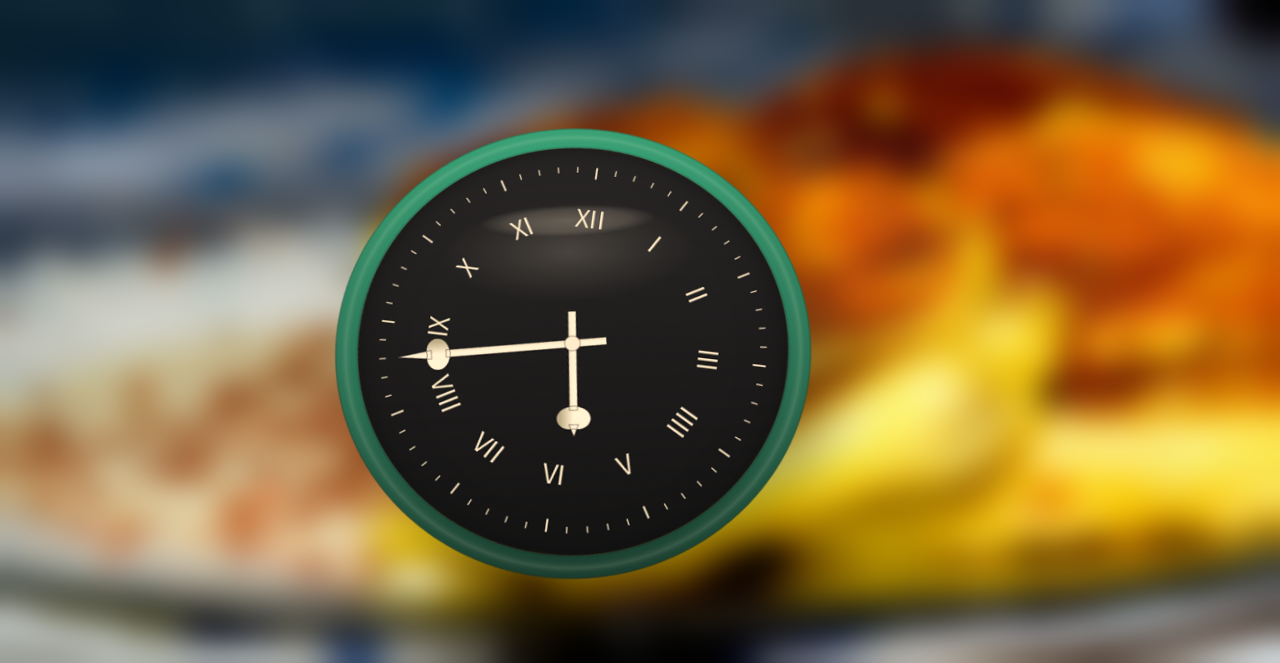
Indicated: 5 h 43 min
